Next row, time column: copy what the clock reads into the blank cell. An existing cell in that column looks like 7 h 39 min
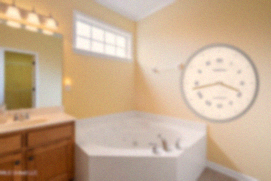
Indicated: 3 h 43 min
